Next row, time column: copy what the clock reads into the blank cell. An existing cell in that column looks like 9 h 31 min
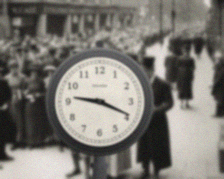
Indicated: 9 h 19 min
